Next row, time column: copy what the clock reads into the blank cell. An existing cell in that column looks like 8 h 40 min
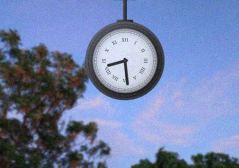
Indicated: 8 h 29 min
